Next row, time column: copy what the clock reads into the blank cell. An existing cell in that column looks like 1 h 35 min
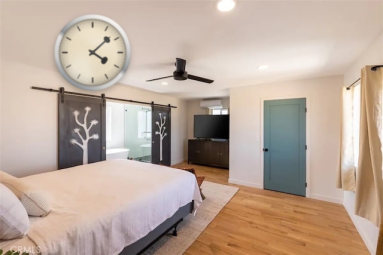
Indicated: 4 h 08 min
